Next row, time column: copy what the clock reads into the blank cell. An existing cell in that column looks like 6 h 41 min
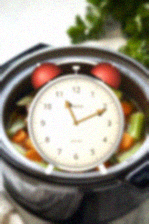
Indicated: 11 h 11 min
